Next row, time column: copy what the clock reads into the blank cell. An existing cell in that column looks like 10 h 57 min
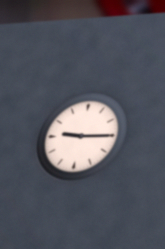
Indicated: 9 h 15 min
